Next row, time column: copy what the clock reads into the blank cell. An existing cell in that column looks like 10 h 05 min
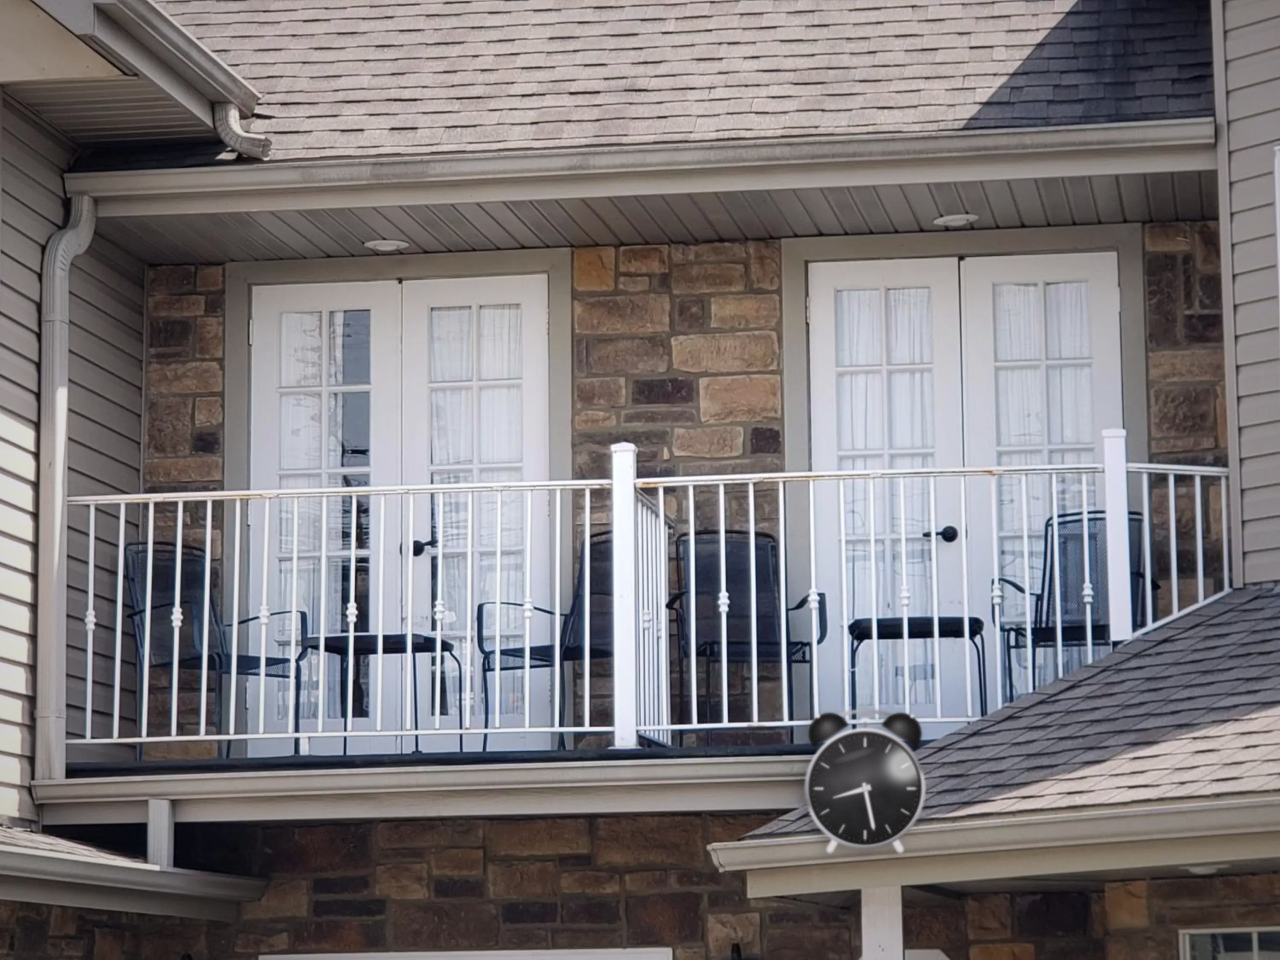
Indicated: 8 h 28 min
